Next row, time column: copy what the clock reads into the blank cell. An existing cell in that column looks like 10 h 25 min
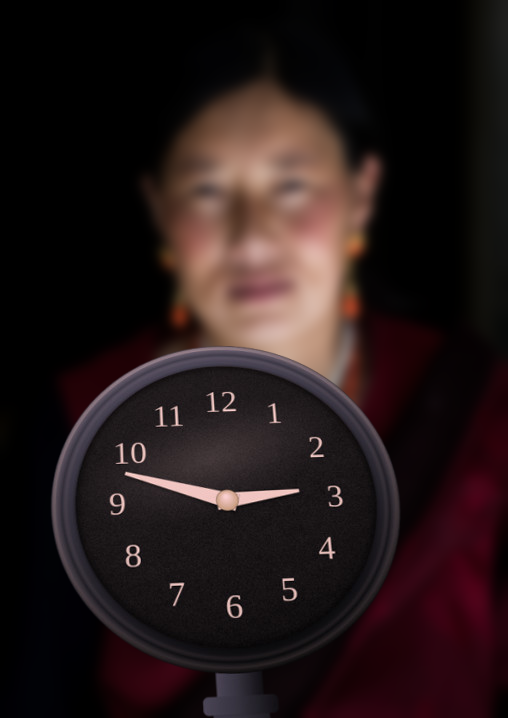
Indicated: 2 h 48 min
